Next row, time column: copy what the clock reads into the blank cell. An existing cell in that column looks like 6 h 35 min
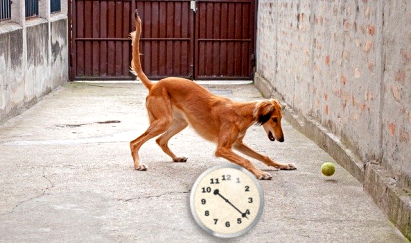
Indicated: 10 h 22 min
